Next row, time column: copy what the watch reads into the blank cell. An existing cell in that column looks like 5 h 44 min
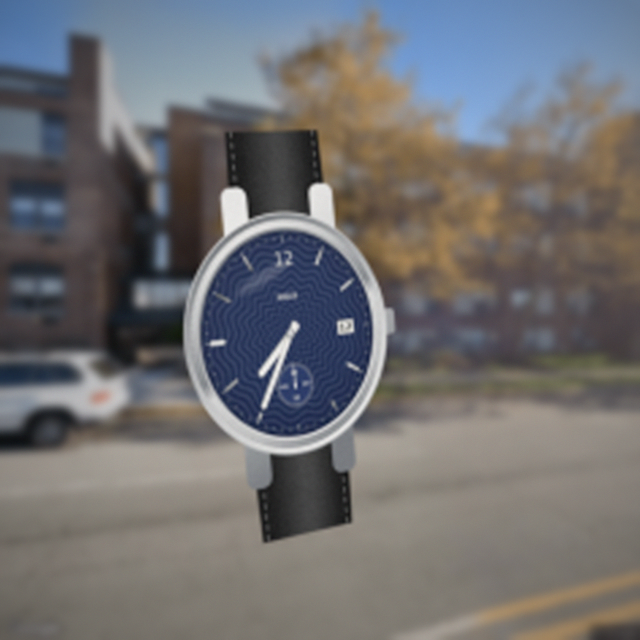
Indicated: 7 h 35 min
